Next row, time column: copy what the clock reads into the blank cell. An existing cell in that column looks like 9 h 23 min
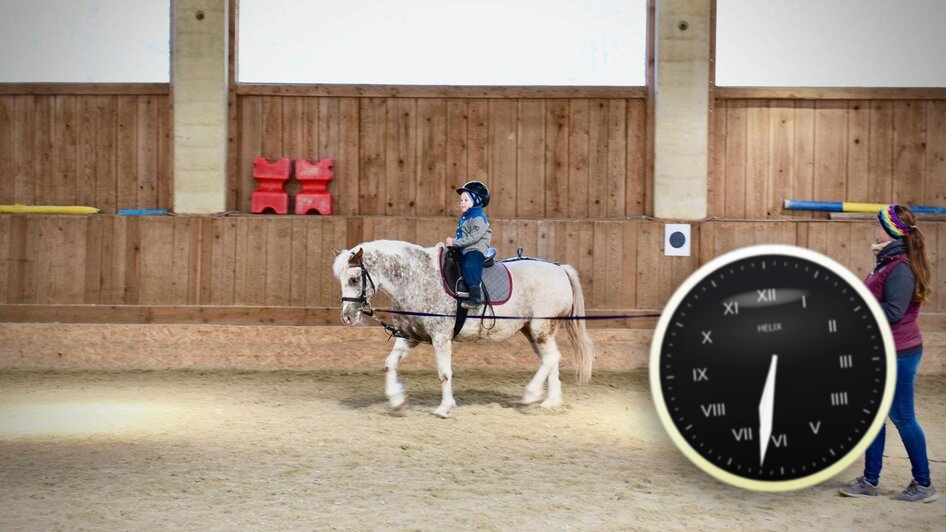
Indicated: 6 h 32 min
